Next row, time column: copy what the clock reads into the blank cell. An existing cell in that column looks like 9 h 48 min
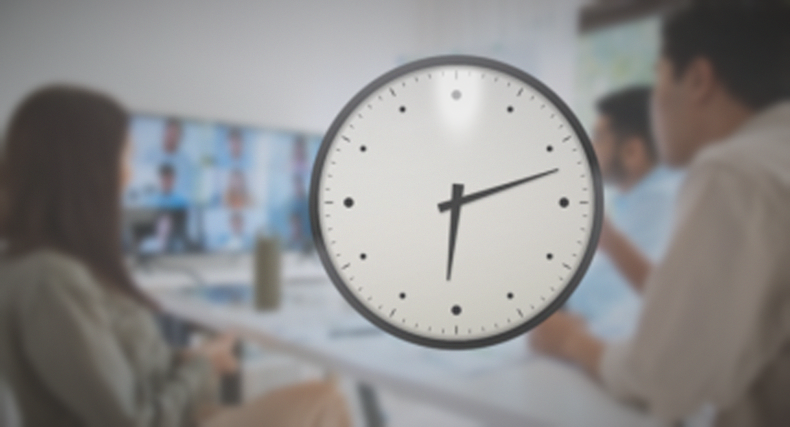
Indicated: 6 h 12 min
